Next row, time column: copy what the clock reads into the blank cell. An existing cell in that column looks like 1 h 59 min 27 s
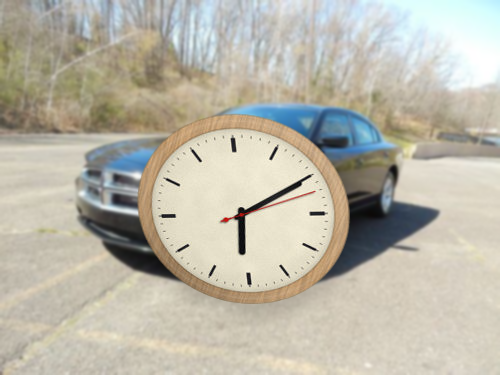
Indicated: 6 h 10 min 12 s
